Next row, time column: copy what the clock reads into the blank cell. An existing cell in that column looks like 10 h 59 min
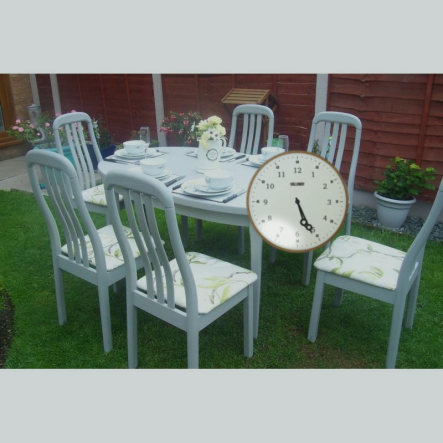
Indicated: 5 h 26 min
